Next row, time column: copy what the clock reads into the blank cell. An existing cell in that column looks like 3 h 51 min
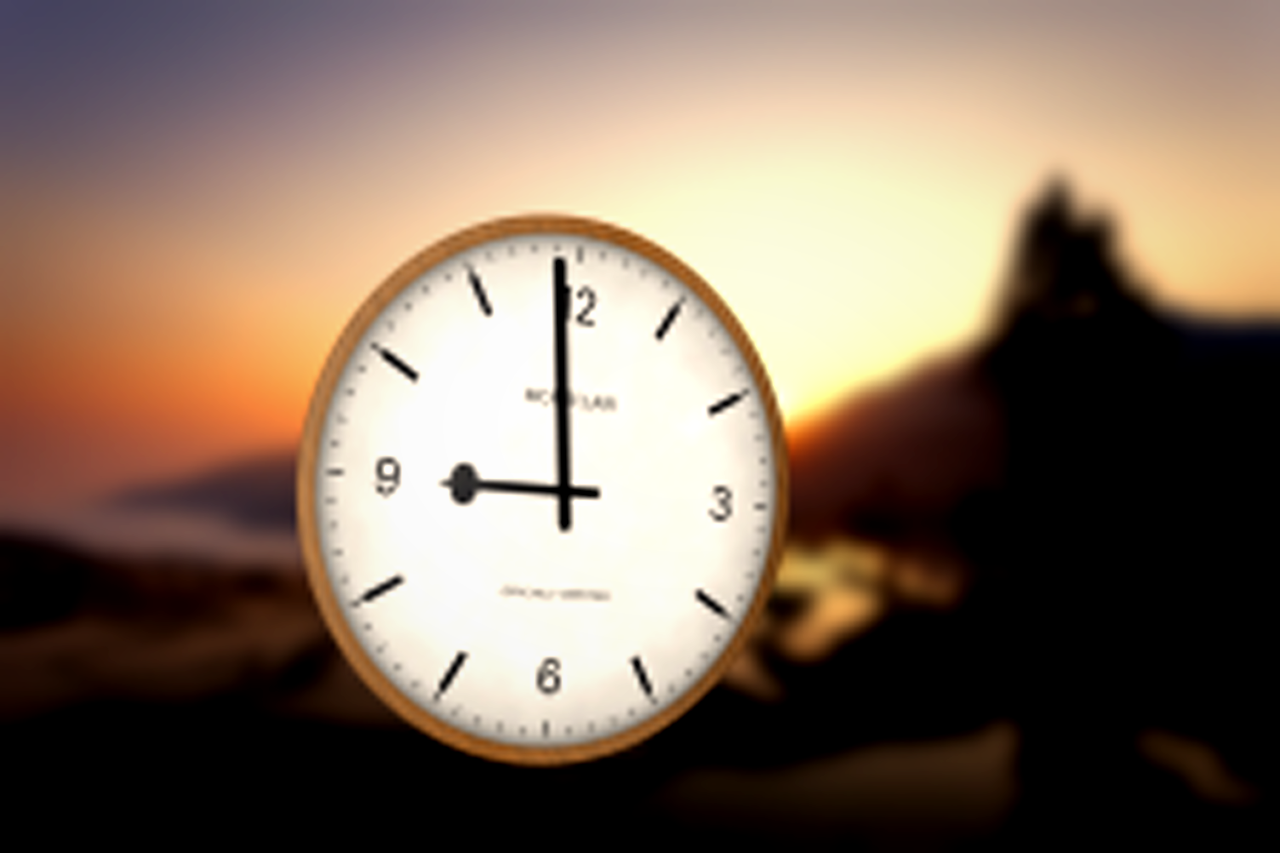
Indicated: 8 h 59 min
